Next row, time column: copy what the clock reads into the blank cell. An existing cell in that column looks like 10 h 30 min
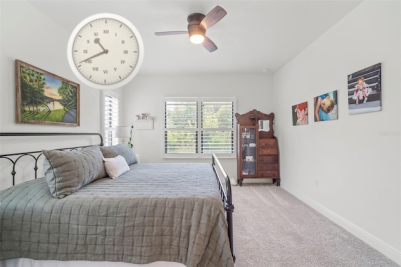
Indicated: 10 h 41 min
